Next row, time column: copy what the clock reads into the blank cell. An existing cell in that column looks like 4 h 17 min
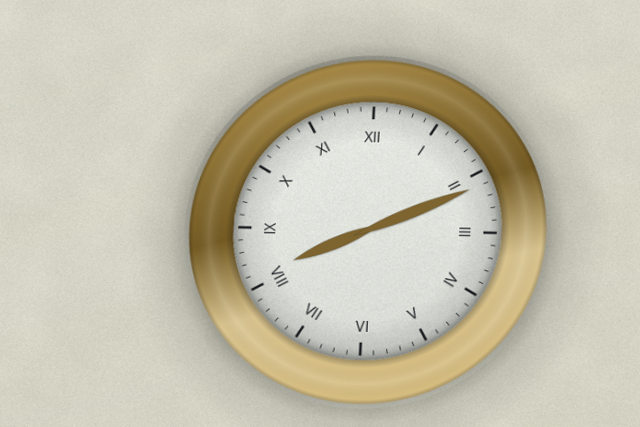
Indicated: 8 h 11 min
